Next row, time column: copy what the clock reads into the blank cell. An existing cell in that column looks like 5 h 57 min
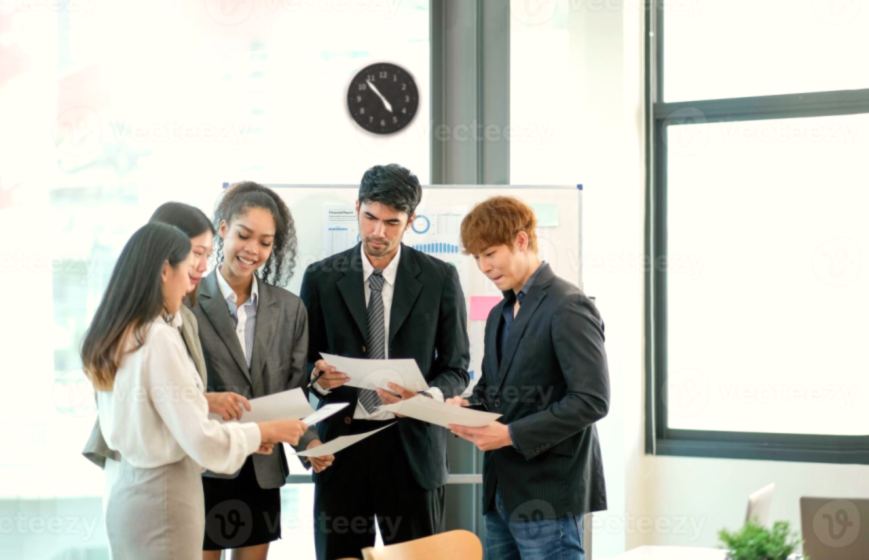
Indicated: 4 h 53 min
